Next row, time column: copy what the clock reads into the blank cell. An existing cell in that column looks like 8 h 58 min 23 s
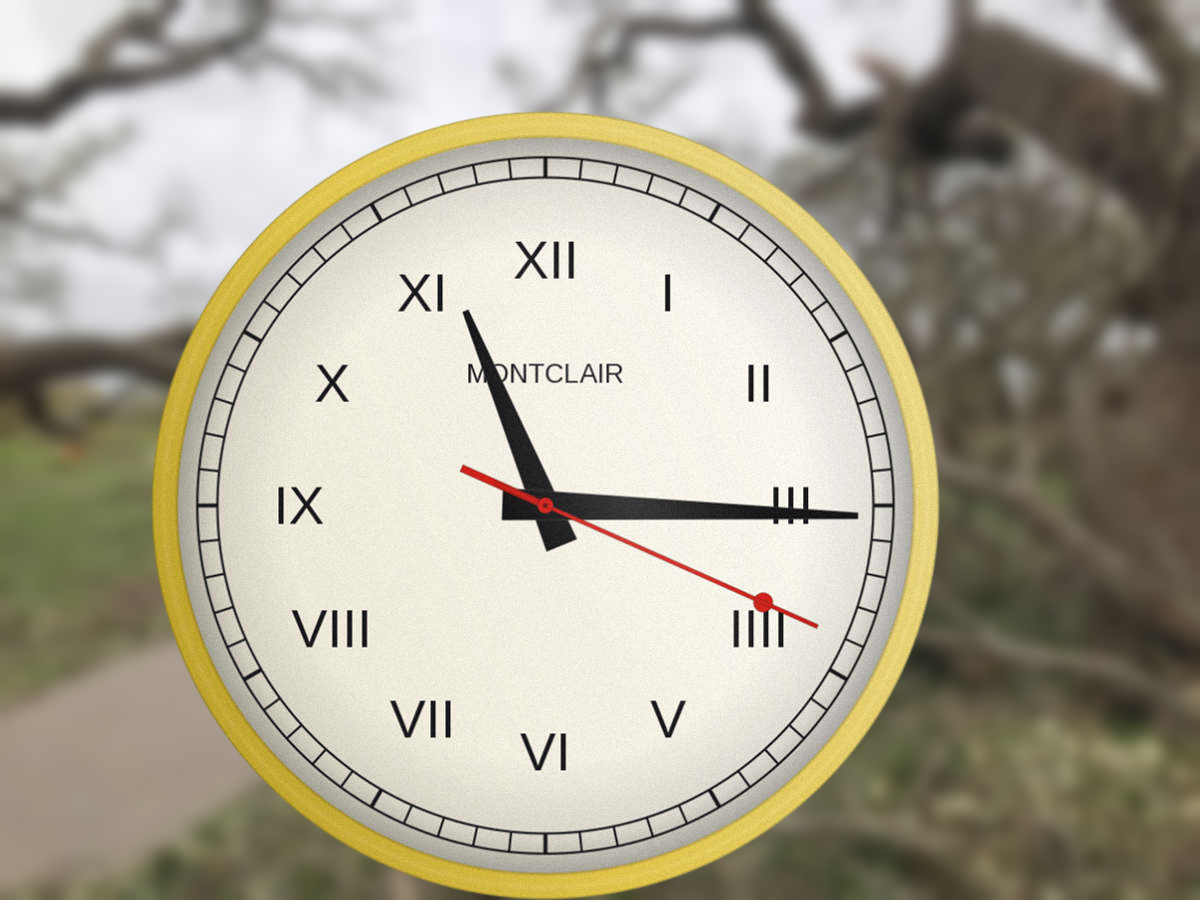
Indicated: 11 h 15 min 19 s
